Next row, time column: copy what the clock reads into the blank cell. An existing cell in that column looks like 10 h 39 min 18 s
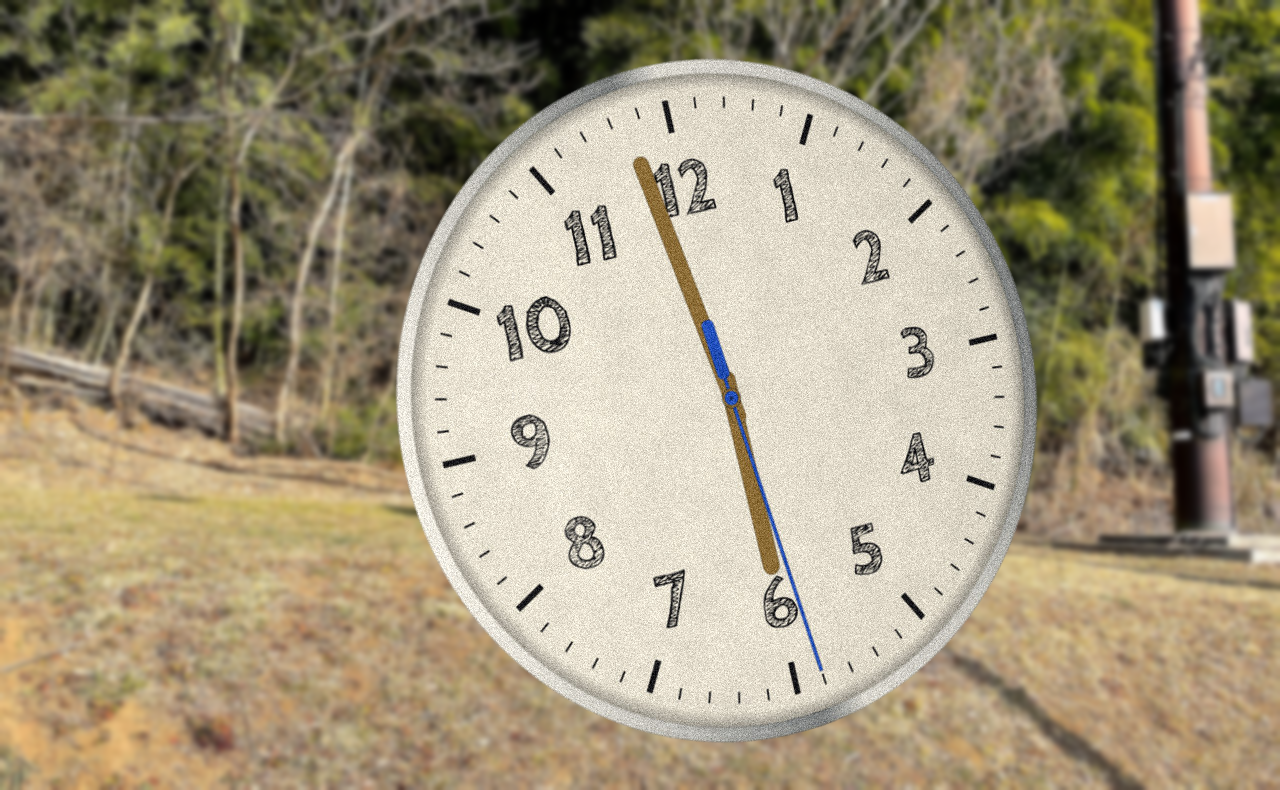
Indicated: 5 h 58 min 29 s
